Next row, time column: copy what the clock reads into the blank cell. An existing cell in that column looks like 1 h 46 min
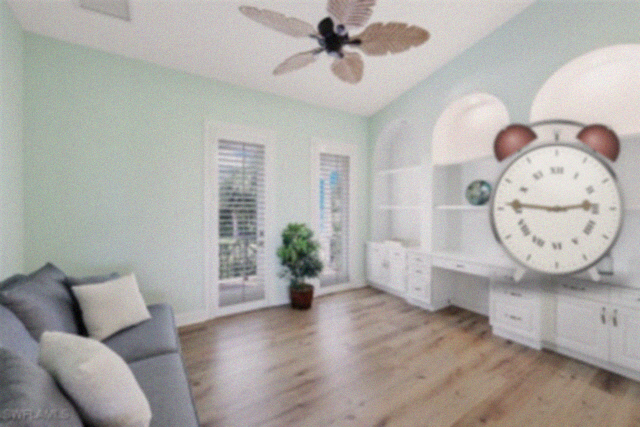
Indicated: 2 h 46 min
